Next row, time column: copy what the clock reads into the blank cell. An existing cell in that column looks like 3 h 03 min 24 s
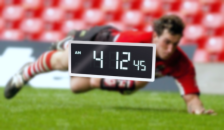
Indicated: 4 h 12 min 45 s
